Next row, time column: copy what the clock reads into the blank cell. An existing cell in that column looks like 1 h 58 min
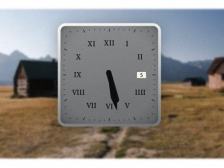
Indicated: 5 h 28 min
